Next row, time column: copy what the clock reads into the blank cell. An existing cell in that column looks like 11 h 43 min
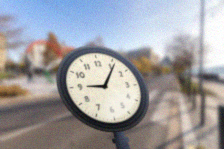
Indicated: 9 h 06 min
